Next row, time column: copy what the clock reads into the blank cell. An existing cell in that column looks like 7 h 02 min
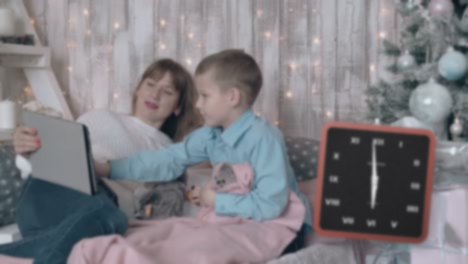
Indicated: 5 h 59 min
